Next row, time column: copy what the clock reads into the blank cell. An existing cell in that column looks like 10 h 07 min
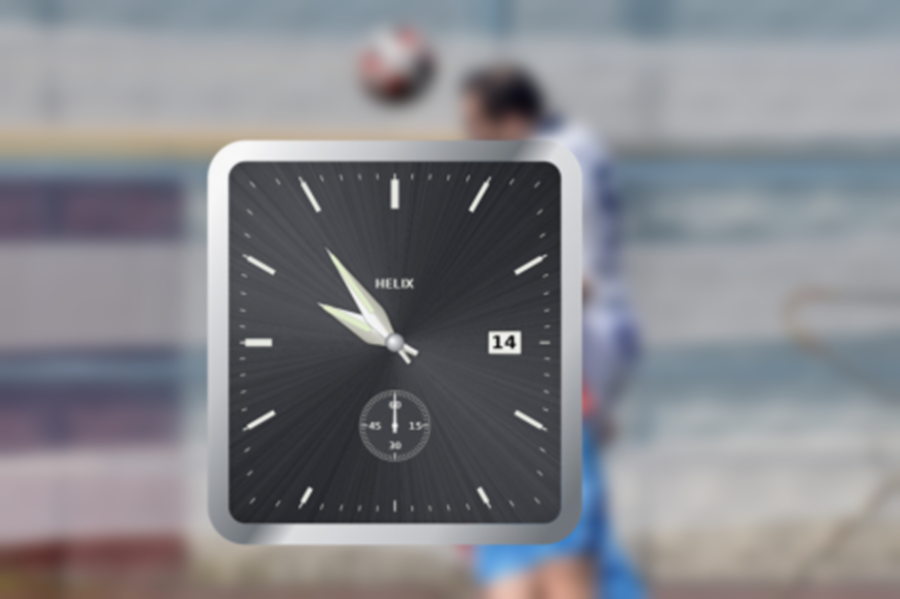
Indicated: 9 h 54 min
